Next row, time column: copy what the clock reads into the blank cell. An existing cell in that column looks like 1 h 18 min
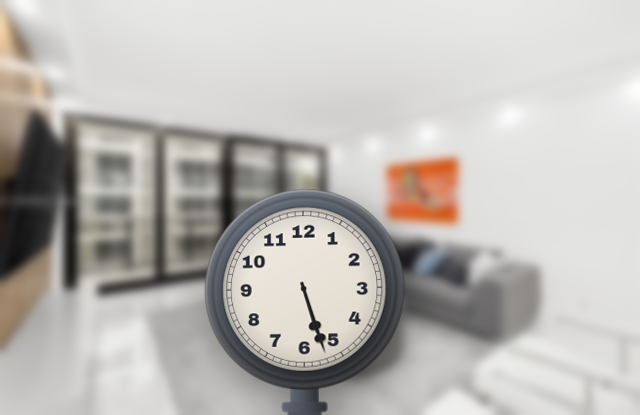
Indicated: 5 h 27 min
